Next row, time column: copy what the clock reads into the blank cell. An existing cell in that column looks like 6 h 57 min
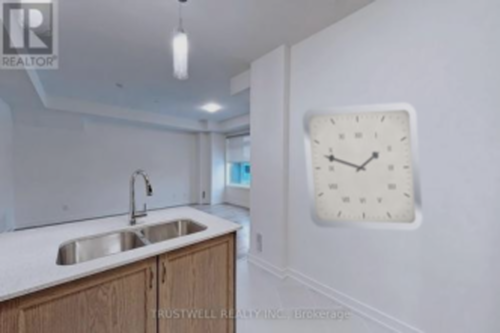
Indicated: 1 h 48 min
